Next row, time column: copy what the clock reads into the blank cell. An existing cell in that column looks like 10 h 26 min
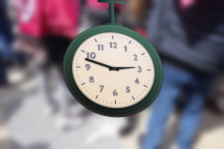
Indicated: 2 h 48 min
